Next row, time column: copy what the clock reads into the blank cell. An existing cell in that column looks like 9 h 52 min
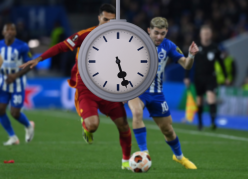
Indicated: 5 h 27 min
